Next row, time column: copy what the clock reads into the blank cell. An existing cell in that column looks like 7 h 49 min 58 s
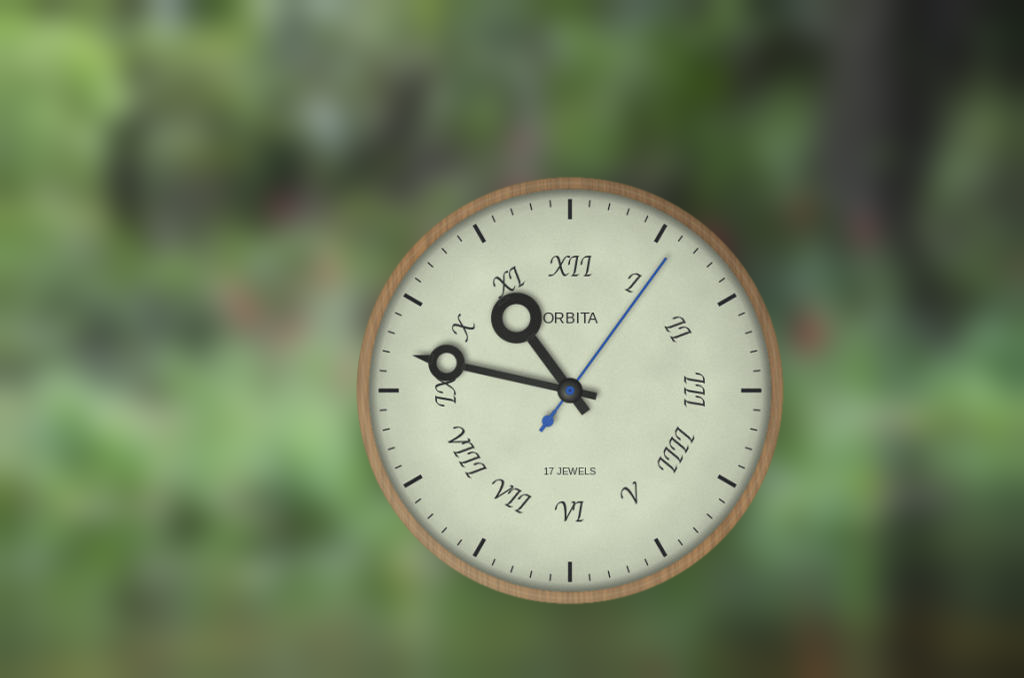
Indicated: 10 h 47 min 06 s
